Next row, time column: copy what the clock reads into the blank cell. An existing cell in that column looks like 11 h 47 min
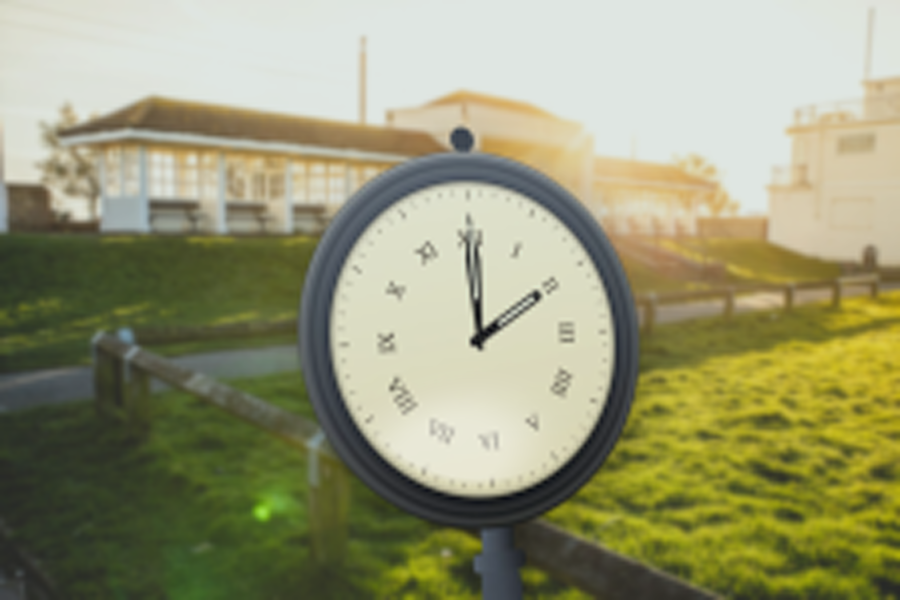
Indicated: 2 h 00 min
